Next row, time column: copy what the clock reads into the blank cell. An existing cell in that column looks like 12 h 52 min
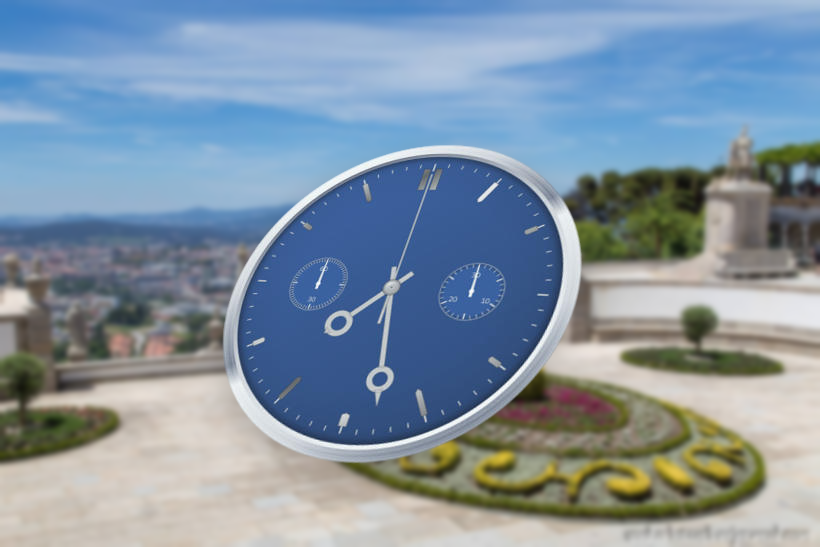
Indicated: 7 h 28 min
